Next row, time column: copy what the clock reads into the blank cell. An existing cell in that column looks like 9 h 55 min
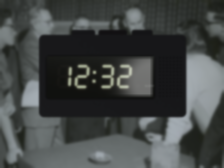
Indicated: 12 h 32 min
